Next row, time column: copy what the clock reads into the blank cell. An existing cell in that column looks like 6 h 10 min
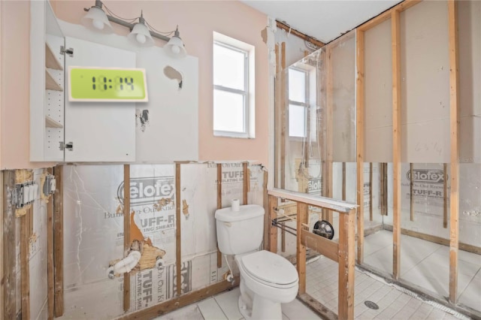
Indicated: 11 h 14 min
